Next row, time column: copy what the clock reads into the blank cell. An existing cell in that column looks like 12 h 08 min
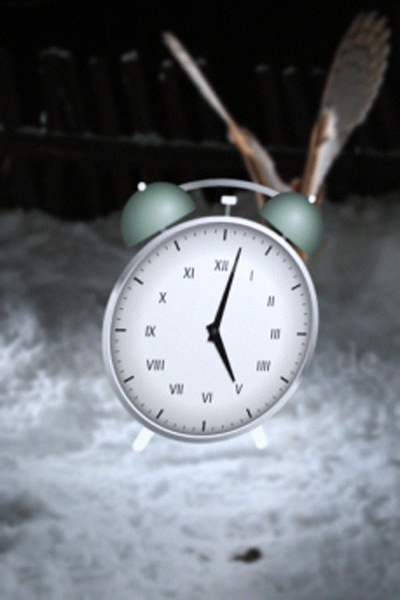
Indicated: 5 h 02 min
